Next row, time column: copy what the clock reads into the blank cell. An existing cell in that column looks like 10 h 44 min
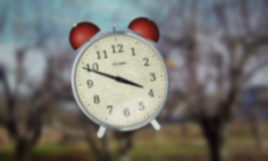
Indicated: 3 h 49 min
